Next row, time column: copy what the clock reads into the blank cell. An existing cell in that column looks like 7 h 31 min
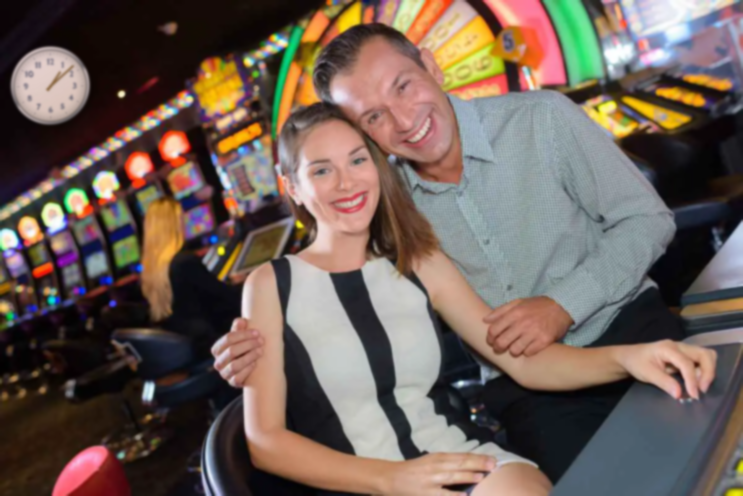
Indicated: 1 h 08 min
